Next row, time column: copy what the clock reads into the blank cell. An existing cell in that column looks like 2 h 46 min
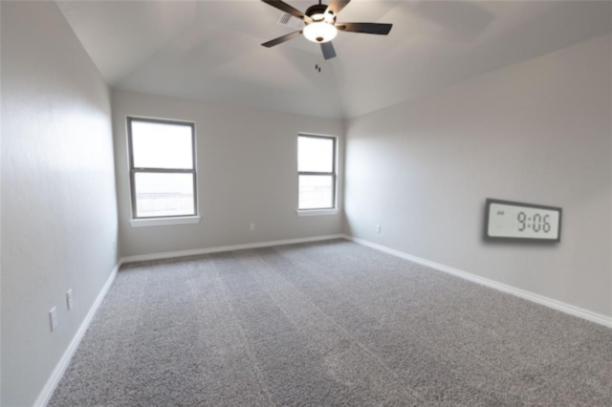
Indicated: 9 h 06 min
